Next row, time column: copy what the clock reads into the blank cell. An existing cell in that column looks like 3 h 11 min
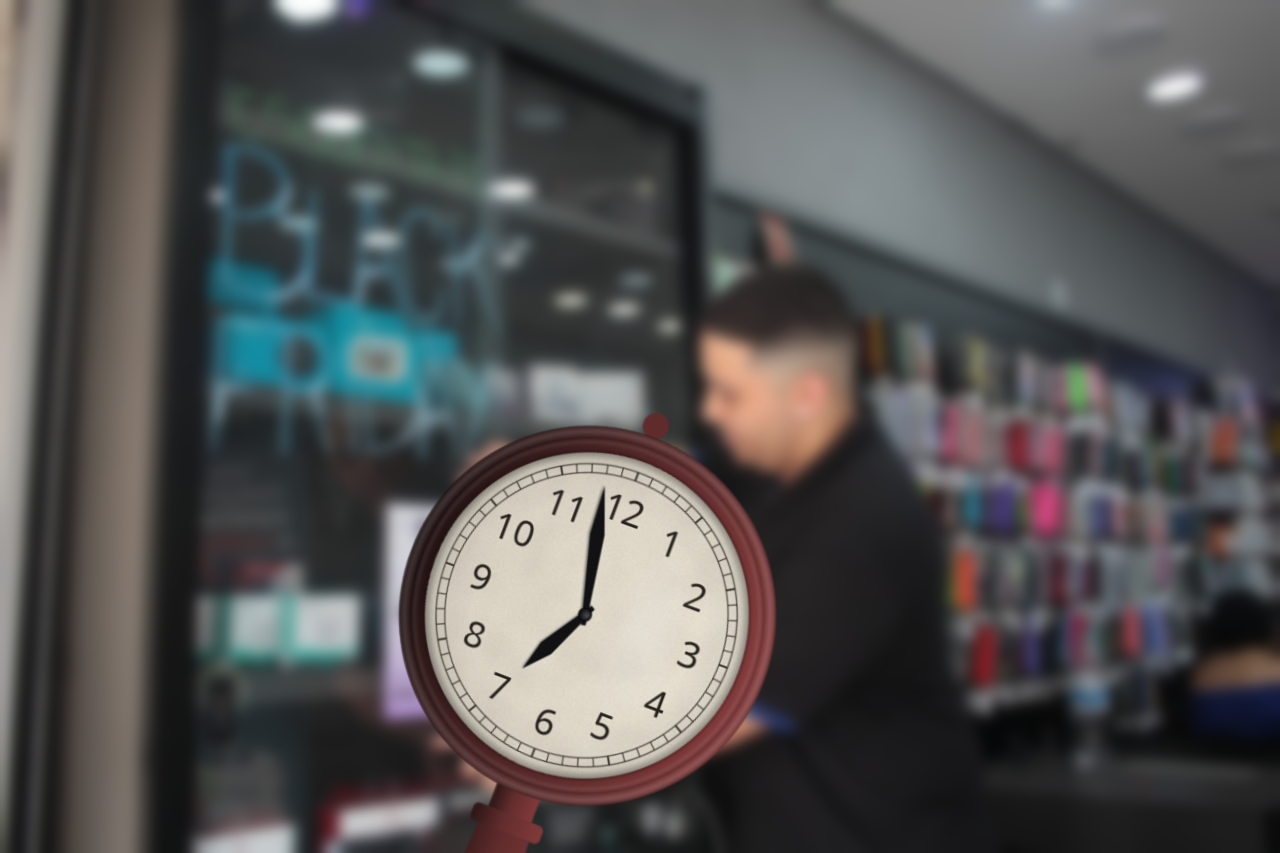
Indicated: 6 h 58 min
